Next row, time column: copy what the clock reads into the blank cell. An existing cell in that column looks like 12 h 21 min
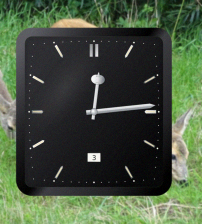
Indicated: 12 h 14 min
